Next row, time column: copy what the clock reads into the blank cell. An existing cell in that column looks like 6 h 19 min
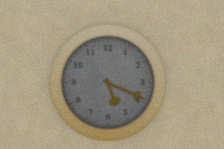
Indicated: 5 h 19 min
